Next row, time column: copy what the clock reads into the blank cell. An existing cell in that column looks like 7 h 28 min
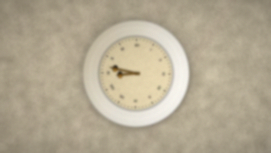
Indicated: 8 h 47 min
